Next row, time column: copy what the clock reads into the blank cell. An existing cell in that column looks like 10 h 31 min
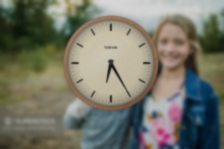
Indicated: 6 h 25 min
